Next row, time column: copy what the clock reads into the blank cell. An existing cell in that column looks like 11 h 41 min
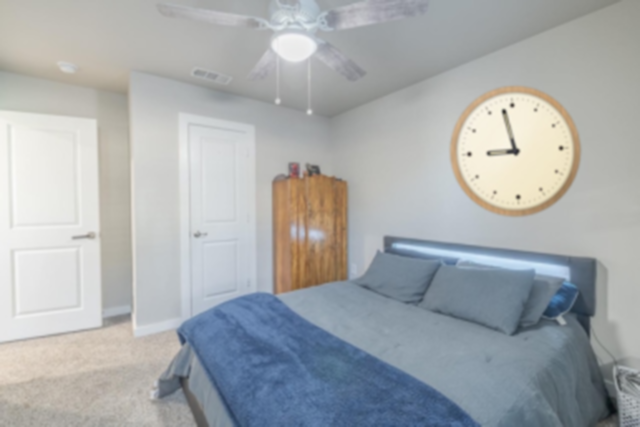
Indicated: 8 h 58 min
